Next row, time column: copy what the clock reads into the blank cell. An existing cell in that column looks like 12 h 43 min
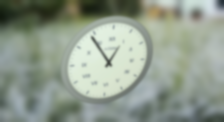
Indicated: 12 h 54 min
